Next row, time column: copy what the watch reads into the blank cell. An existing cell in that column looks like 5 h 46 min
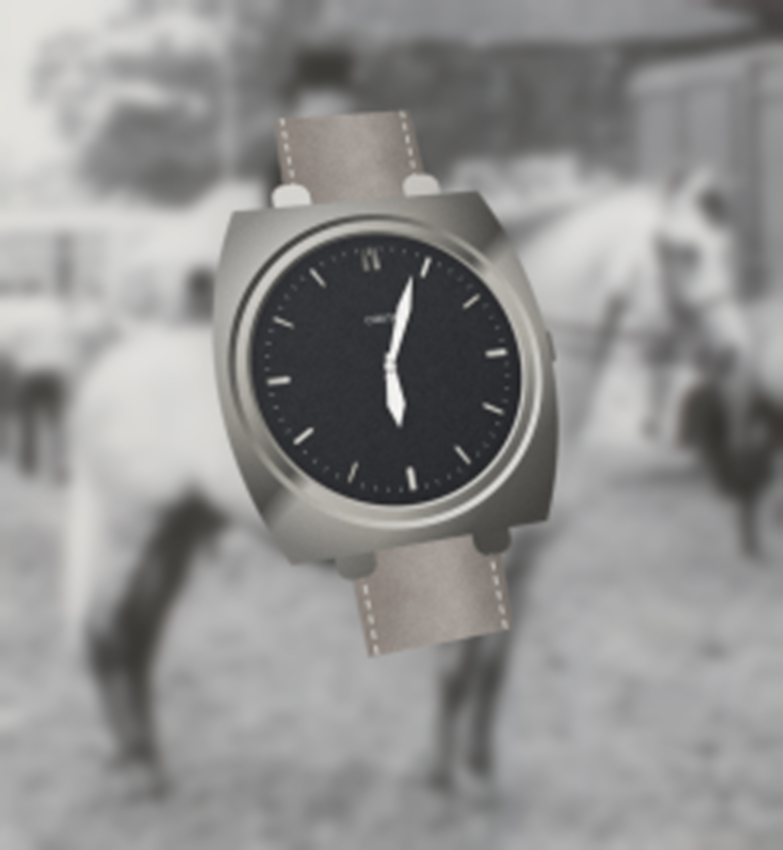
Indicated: 6 h 04 min
